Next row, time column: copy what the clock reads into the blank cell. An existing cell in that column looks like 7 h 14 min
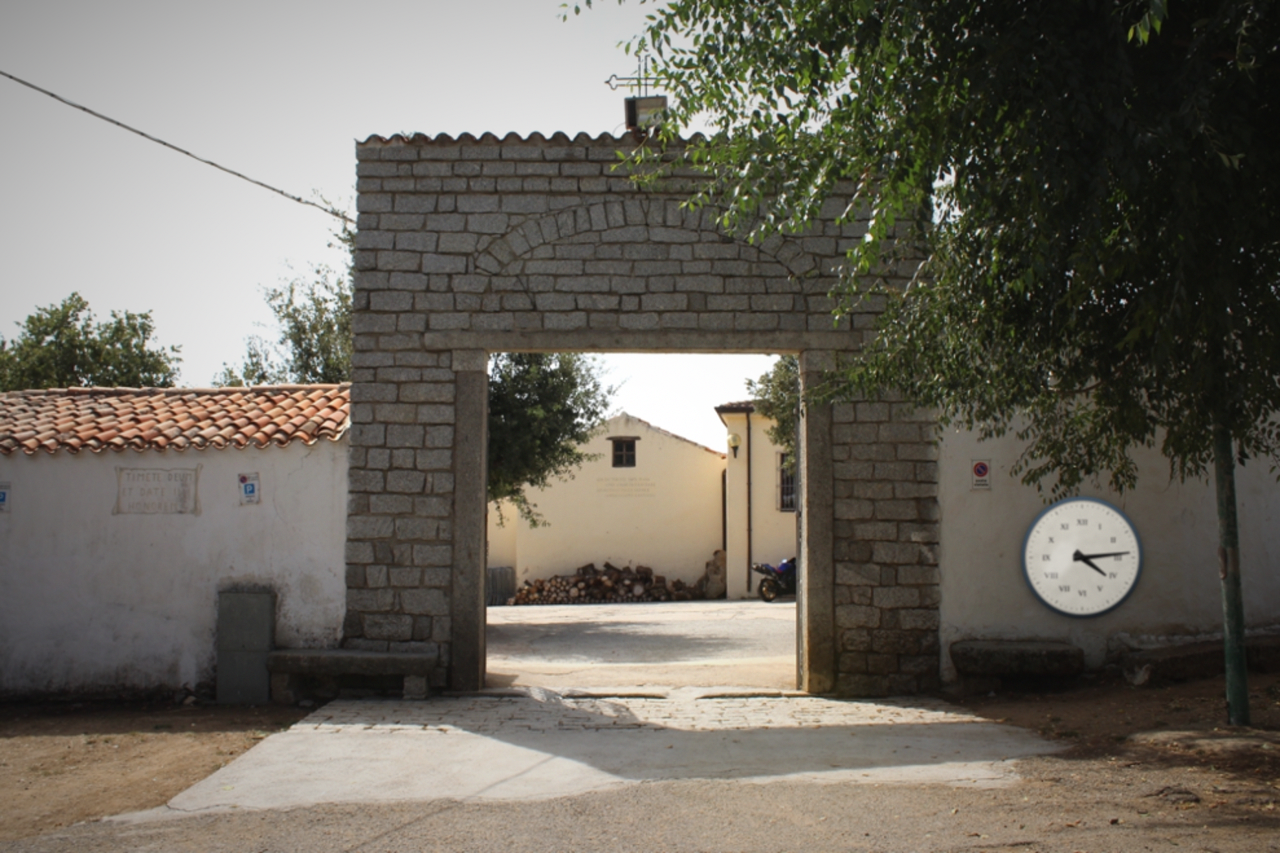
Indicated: 4 h 14 min
